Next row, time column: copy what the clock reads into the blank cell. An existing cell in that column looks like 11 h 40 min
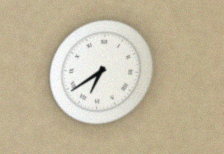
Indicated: 6 h 39 min
